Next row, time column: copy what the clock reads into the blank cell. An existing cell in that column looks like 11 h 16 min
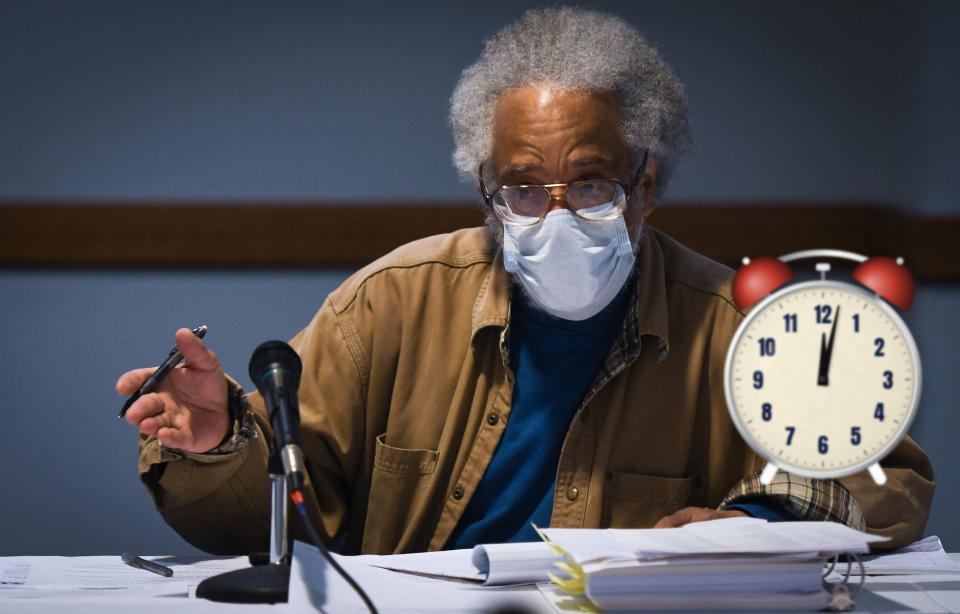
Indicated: 12 h 02 min
